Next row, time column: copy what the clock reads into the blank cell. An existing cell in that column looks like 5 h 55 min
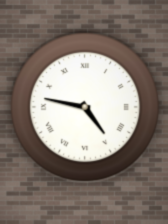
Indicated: 4 h 47 min
